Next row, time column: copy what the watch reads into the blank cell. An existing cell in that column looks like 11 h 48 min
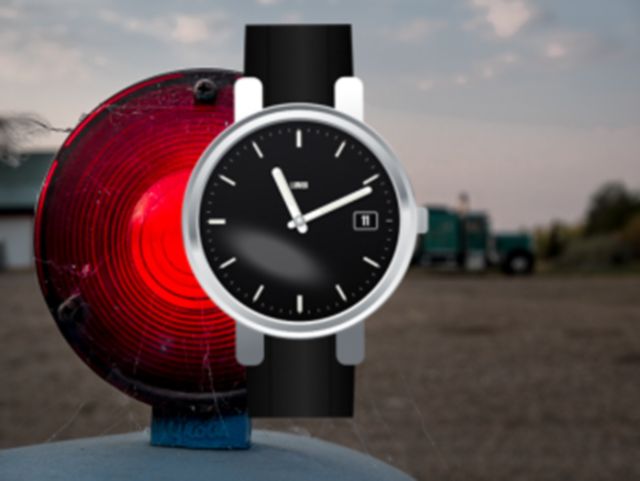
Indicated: 11 h 11 min
